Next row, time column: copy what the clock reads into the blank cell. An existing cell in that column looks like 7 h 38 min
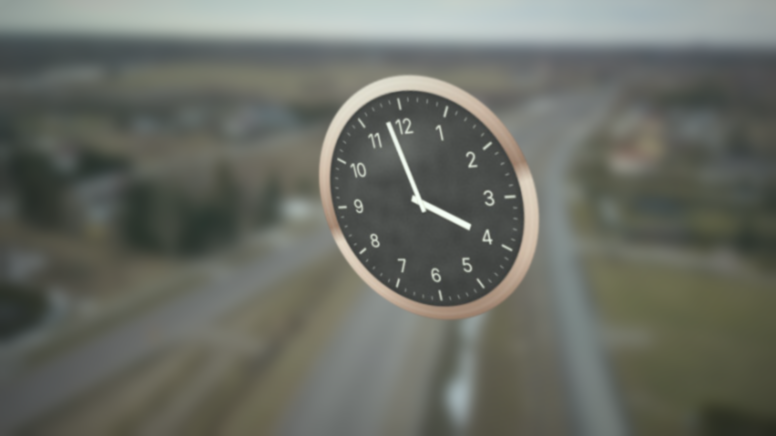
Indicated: 3 h 58 min
